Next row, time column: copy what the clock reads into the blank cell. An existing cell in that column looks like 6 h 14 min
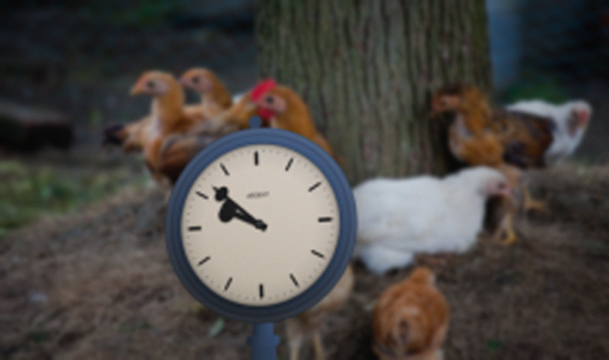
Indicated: 9 h 52 min
